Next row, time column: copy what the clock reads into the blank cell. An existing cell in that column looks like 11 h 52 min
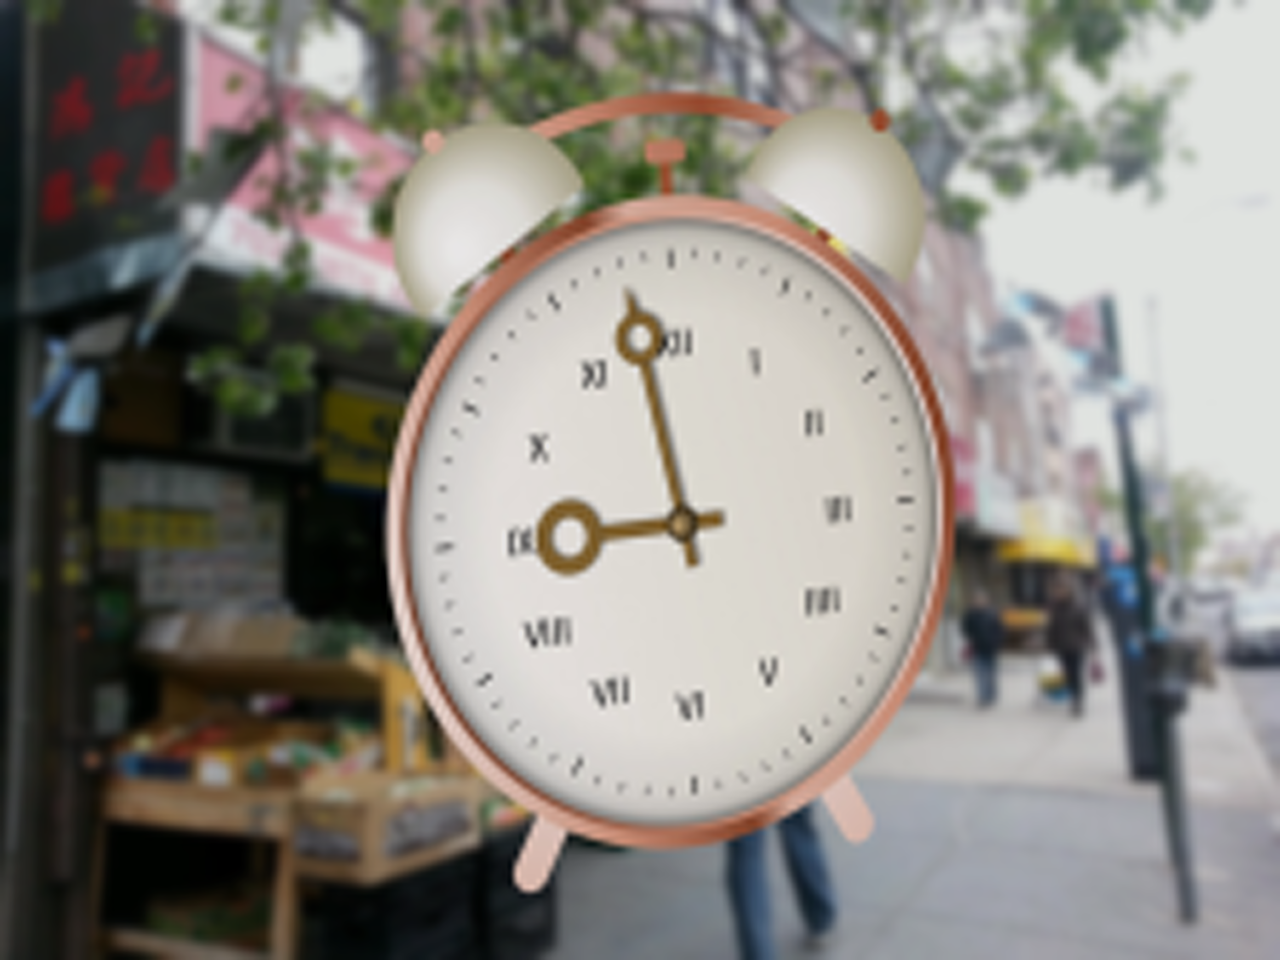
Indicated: 8 h 58 min
